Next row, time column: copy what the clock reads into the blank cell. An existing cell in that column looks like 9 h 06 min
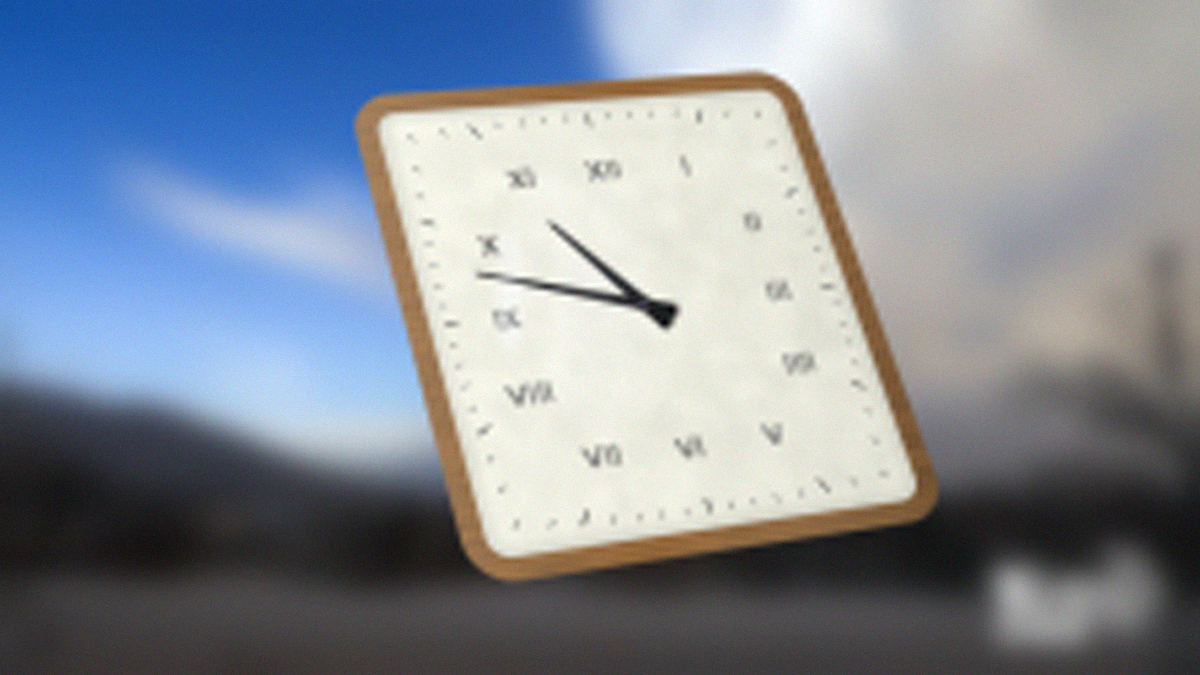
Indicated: 10 h 48 min
